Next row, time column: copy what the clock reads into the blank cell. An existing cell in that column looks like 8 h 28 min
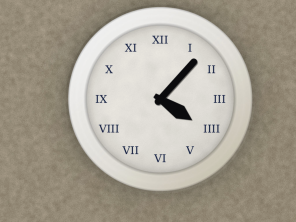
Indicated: 4 h 07 min
